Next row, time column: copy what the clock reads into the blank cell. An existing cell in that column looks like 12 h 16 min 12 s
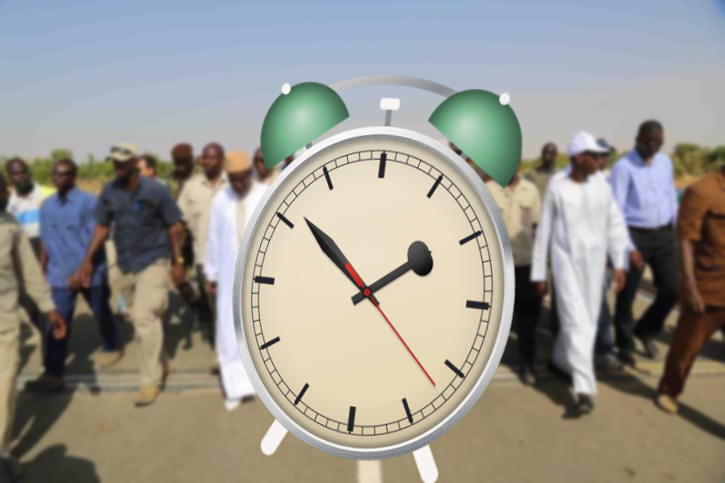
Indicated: 1 h 51 min 22 s
